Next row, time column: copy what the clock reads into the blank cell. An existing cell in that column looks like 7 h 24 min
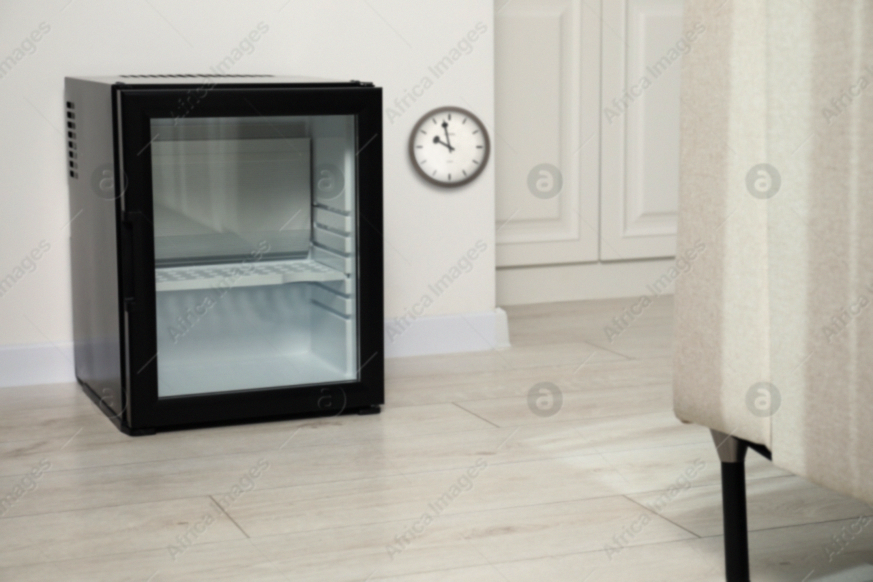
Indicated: 9 h 58 min
